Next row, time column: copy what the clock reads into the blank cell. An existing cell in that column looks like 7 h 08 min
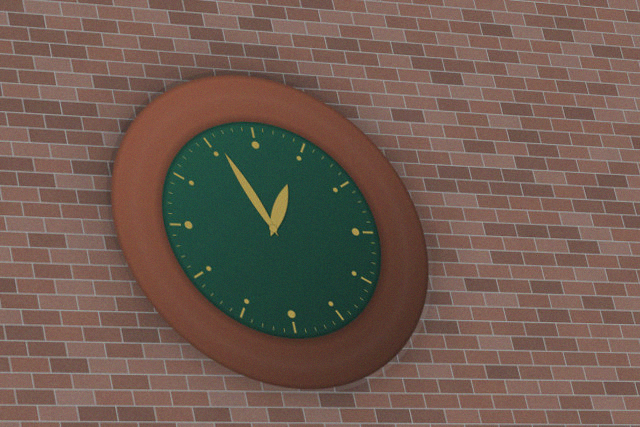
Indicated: 12 h 56 min
